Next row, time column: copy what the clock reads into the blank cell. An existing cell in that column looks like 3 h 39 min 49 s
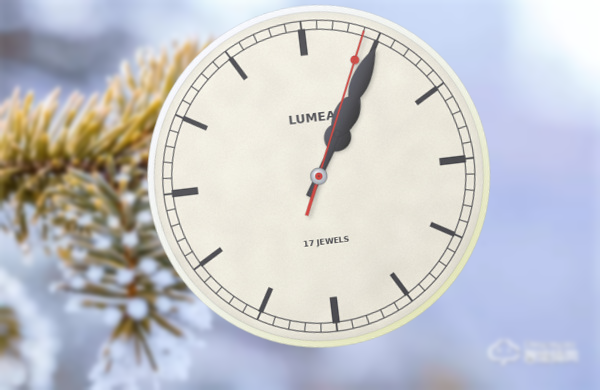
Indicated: 1 h 05 min 04 s
